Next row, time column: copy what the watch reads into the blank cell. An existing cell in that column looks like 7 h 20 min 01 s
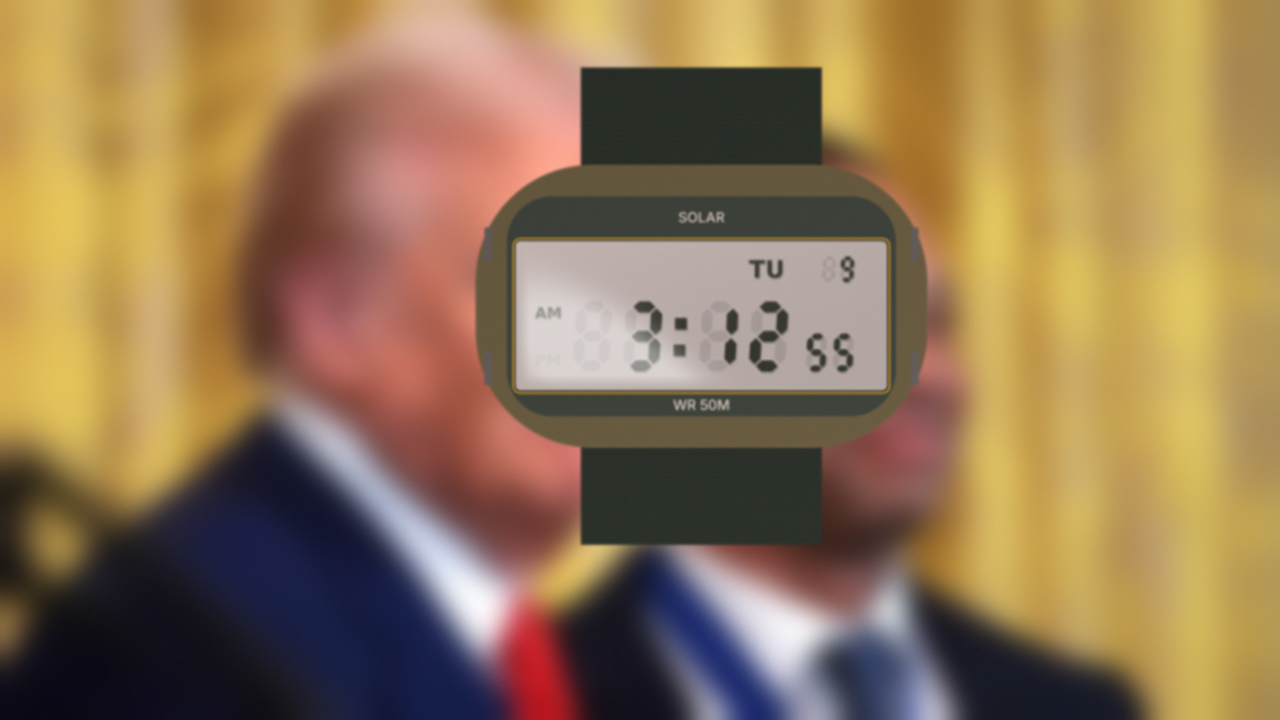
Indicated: 3 h 12 min 55 s
